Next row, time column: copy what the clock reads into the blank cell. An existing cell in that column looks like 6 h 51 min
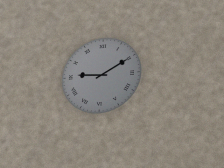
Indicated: 9 h 10 min
